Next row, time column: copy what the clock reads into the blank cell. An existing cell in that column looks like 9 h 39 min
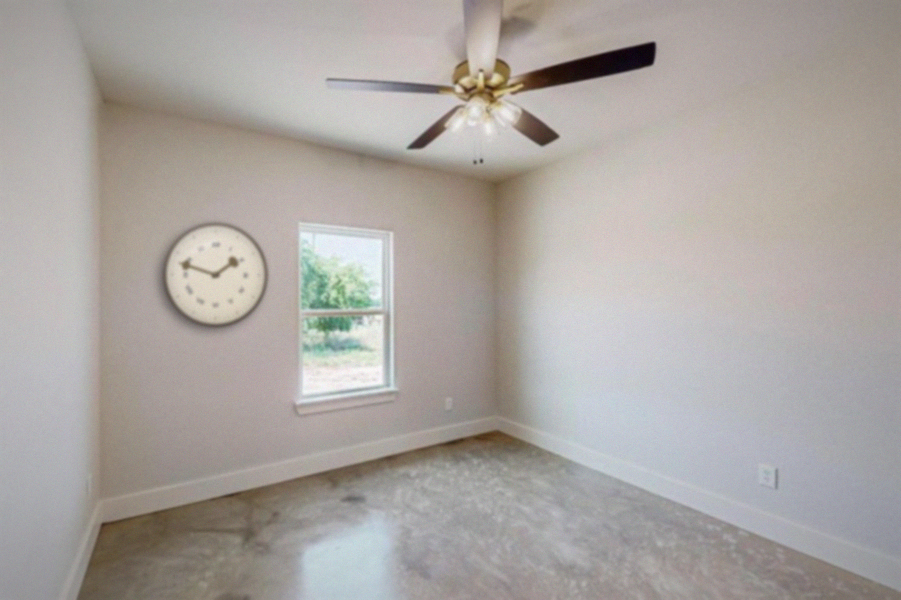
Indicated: 1 h 48 min
